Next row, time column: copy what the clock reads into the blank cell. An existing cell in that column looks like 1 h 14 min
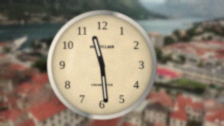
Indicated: 11 h 29 min
